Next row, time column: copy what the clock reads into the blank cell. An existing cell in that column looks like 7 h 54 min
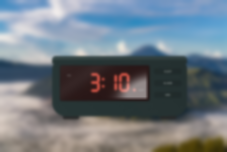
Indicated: 3 h 10 min
